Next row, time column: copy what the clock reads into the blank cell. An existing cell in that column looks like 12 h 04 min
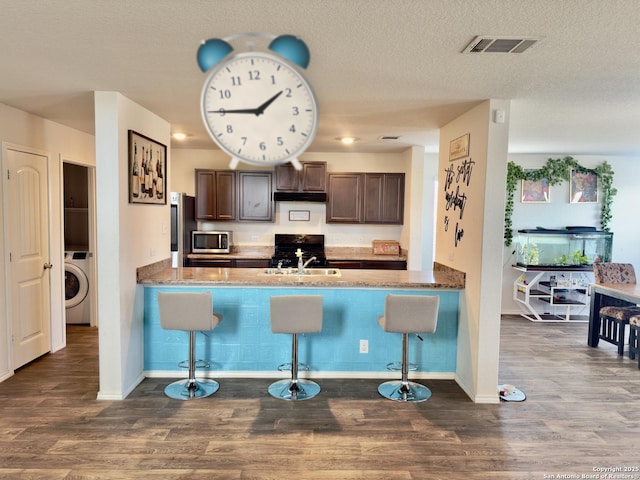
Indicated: 1 h 45 min
